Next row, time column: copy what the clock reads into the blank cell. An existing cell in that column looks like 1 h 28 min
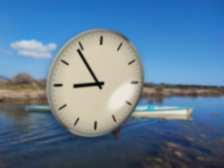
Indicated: 8 h 54 min
